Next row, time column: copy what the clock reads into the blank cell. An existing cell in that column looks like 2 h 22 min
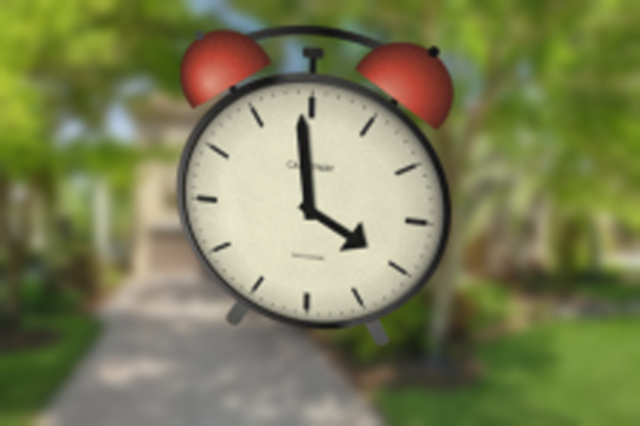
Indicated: 3 h 59 min
